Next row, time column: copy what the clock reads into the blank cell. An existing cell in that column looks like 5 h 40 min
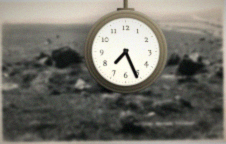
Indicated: 7 h 26 min
